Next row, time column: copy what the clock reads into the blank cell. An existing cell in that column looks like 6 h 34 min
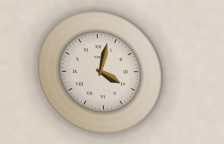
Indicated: 4 h 03 min
